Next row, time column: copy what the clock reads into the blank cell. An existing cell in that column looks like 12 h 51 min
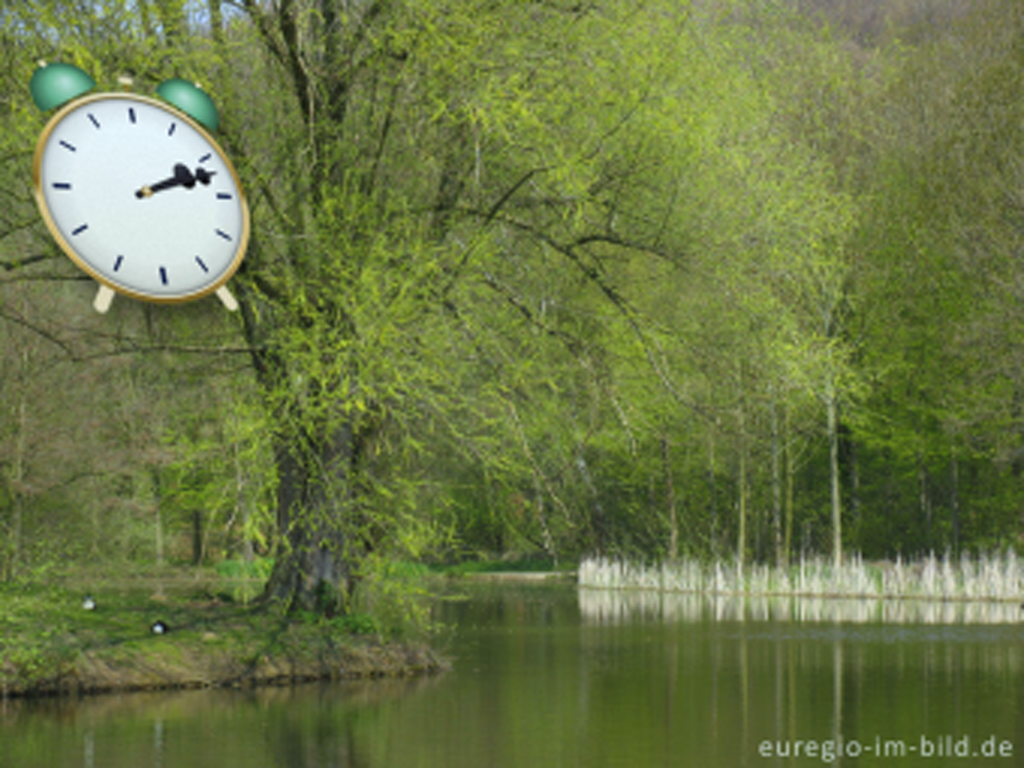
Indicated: 2 h 12 min
